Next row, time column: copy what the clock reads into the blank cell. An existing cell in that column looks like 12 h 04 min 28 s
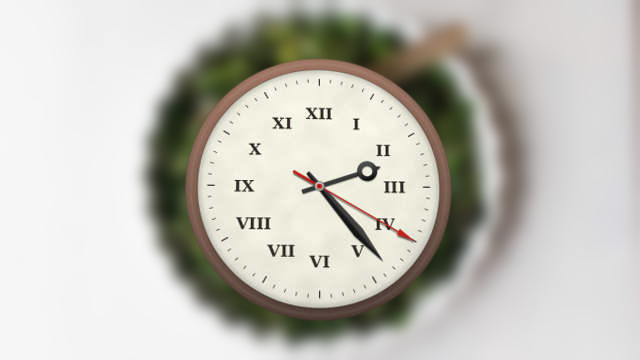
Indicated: 2 h 23 min 20 s
